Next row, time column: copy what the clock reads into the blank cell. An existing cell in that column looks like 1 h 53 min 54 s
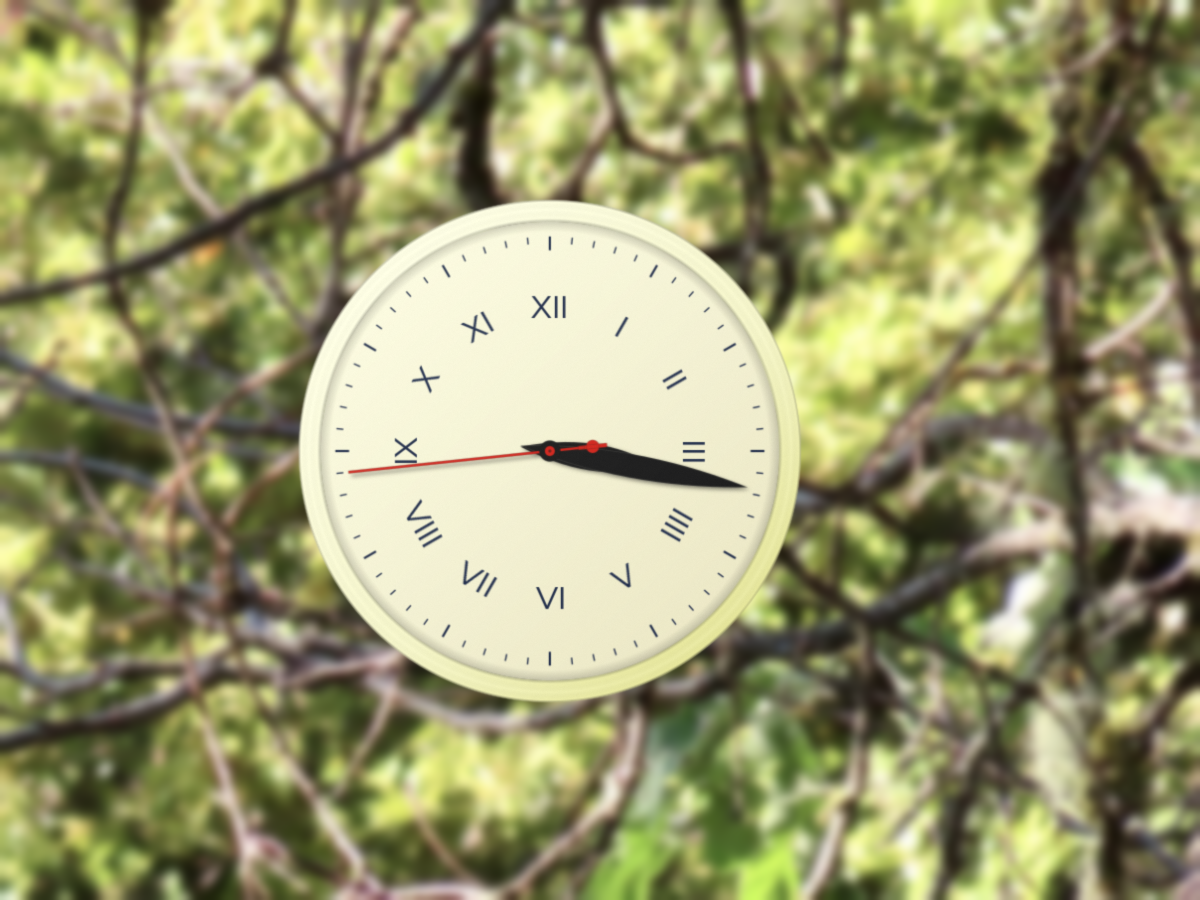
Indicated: 3 h 16 min 44 s
